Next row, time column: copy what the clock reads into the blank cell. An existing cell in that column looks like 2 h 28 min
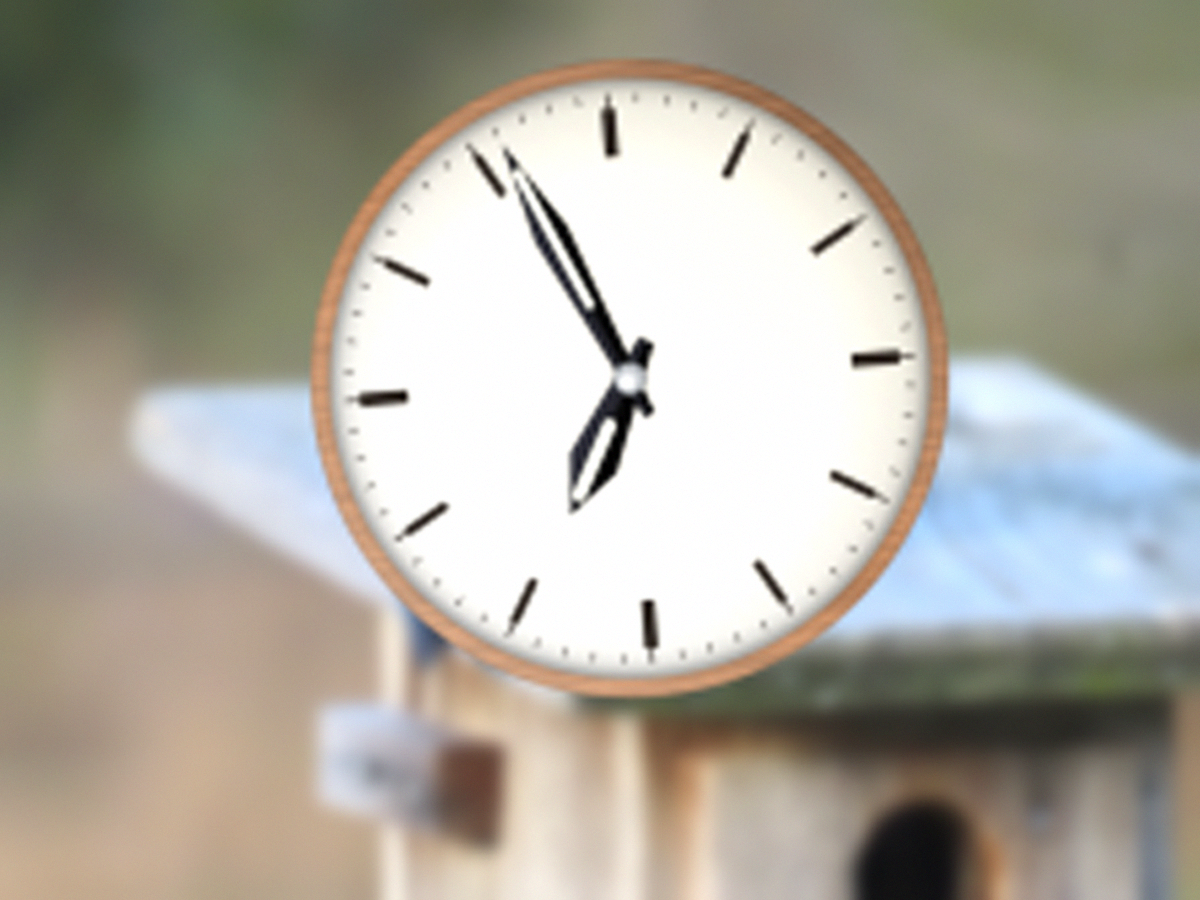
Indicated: 6 h 56 min
